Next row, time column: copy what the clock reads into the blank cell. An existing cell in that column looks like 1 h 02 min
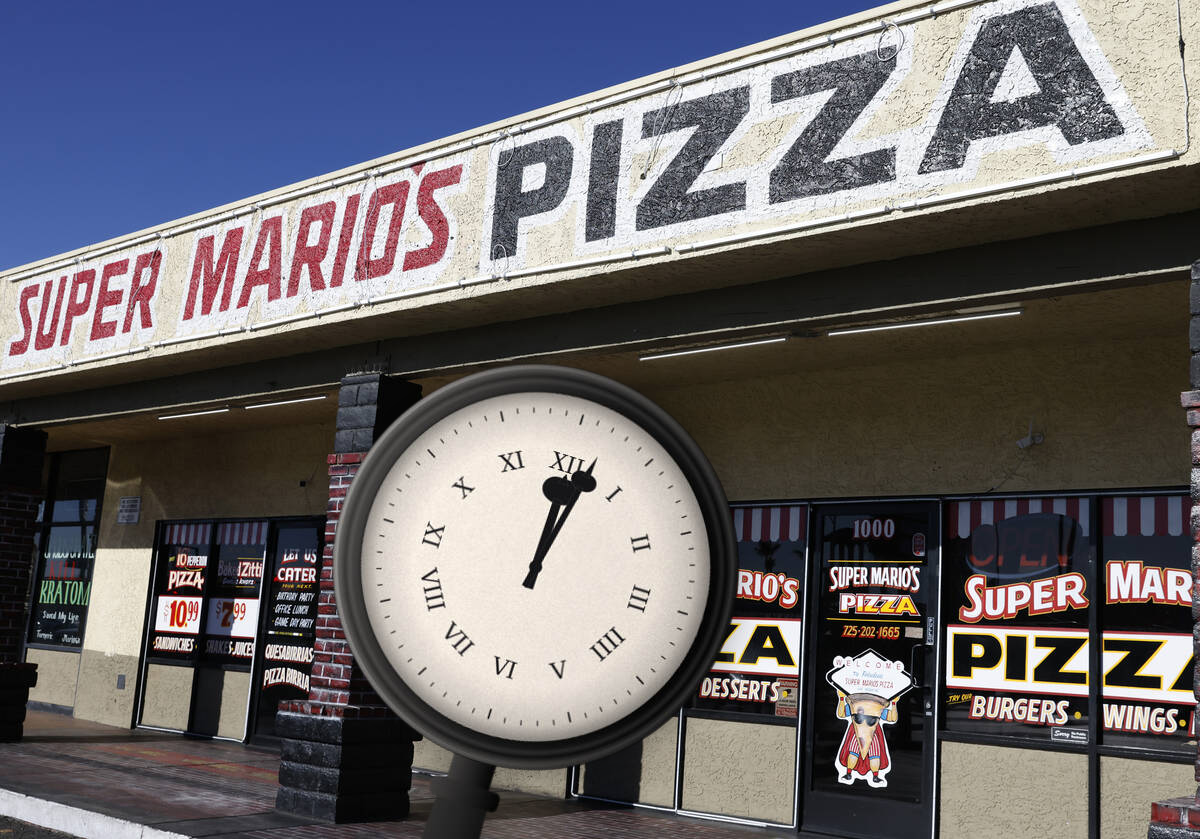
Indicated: 12 h 02 min
